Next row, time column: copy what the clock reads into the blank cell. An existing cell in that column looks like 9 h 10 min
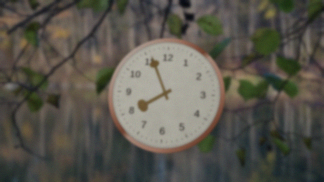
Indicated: 7 h 56 min
